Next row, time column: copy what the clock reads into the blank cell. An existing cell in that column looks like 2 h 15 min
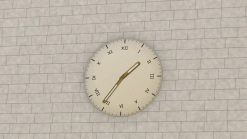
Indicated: 1 h 36 min
